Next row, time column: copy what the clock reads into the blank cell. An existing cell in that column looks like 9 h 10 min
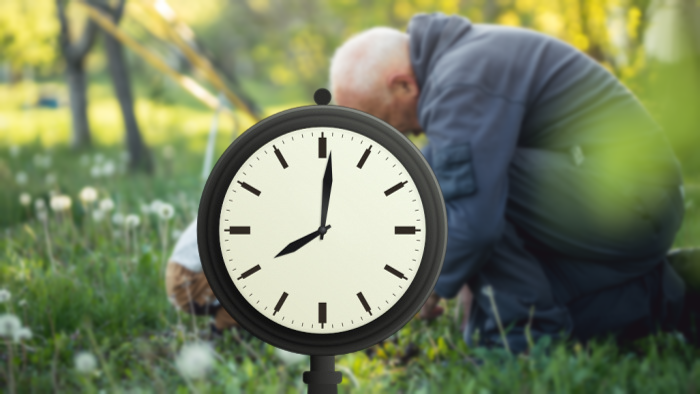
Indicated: 8 h 01 min
